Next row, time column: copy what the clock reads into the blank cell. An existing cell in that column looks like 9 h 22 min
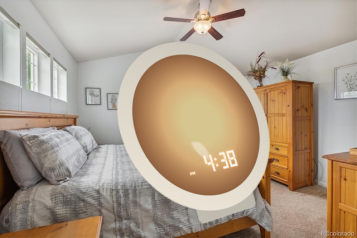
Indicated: 4 h 38 min
